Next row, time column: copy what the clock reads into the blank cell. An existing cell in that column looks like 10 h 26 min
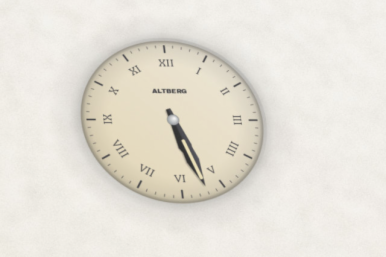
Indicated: 5 h 27 min
